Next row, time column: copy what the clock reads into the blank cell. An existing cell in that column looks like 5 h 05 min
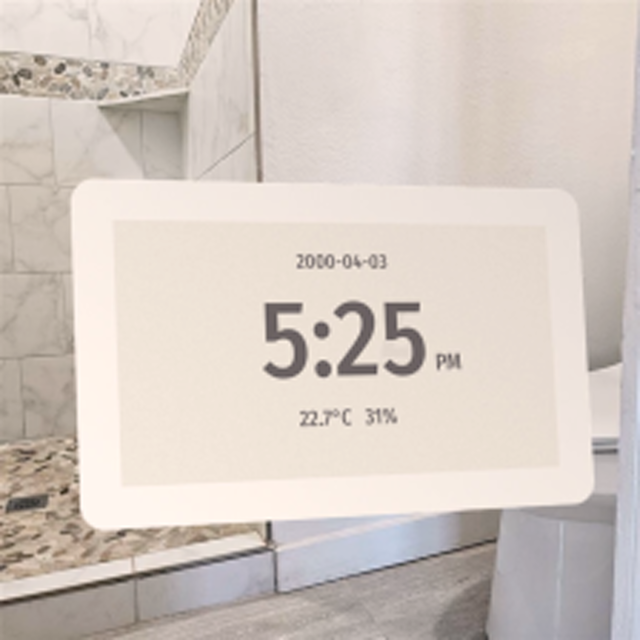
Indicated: 5 h 25 min
